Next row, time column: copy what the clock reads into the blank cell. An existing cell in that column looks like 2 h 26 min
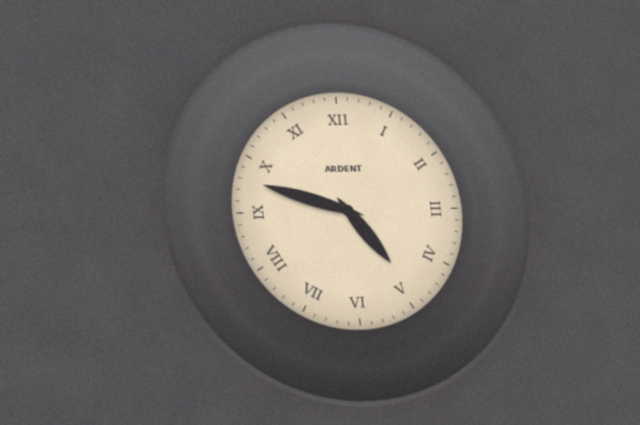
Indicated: 4 h 48 min
